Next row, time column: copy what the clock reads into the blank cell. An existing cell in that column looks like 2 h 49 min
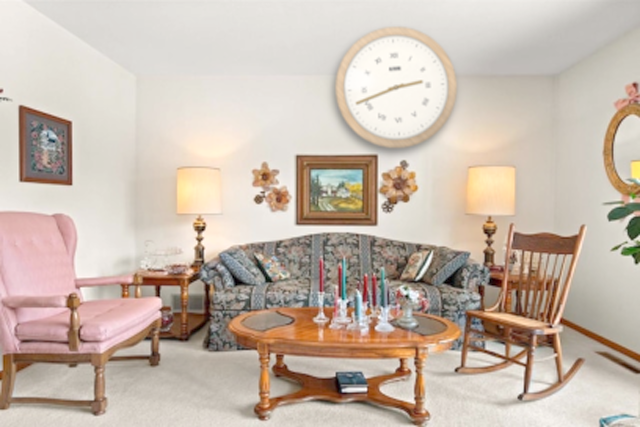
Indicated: 2 h 42 min
